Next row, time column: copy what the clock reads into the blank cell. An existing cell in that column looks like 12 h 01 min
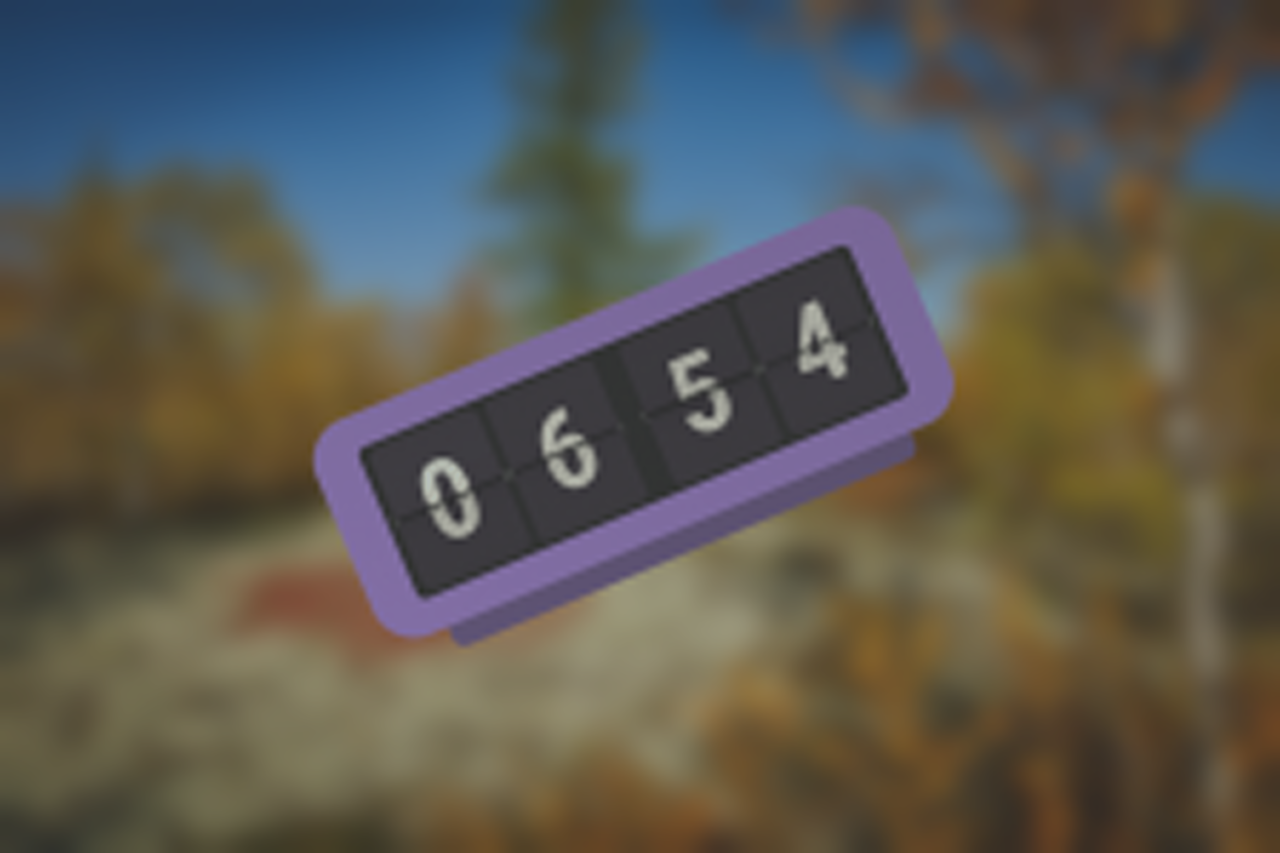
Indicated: 6 h 54 min
